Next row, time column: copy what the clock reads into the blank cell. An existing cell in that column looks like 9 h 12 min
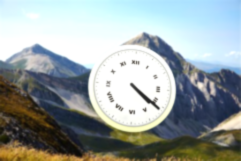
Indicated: 4 h 21 min
